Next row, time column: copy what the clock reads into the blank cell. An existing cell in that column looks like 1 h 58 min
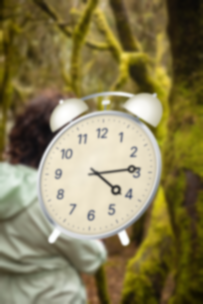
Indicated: 4 h 14 min
